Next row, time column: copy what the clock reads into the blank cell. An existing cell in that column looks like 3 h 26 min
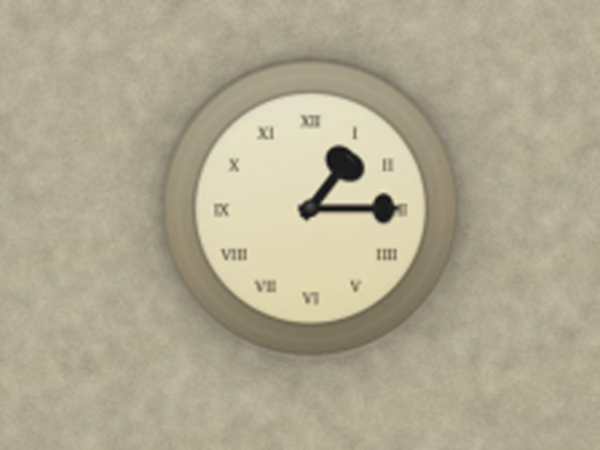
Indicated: 1 h 15 min
